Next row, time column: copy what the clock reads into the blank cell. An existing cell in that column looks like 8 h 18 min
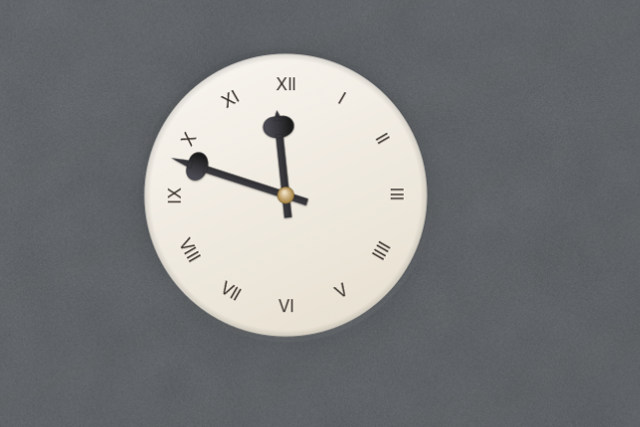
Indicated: 11 h 48 min
